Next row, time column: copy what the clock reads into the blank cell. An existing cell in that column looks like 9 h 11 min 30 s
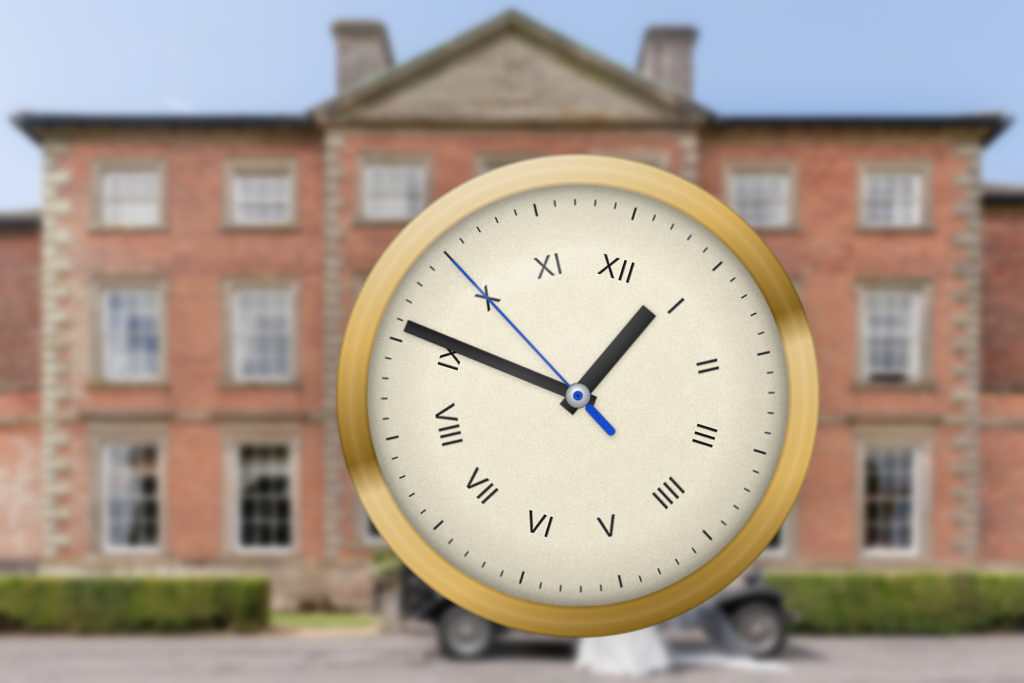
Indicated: 12 h 45 min 50 s
